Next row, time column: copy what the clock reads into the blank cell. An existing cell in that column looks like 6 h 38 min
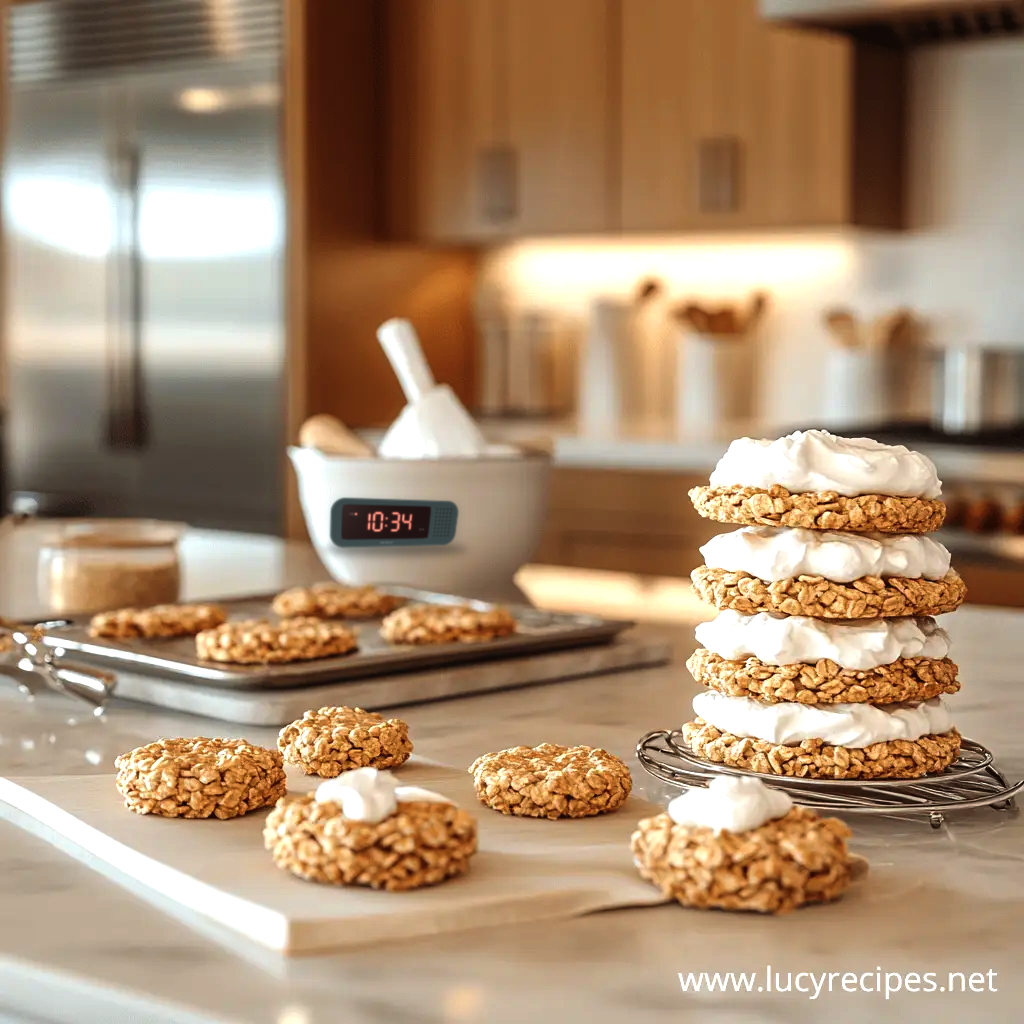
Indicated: 10 h 34 min
